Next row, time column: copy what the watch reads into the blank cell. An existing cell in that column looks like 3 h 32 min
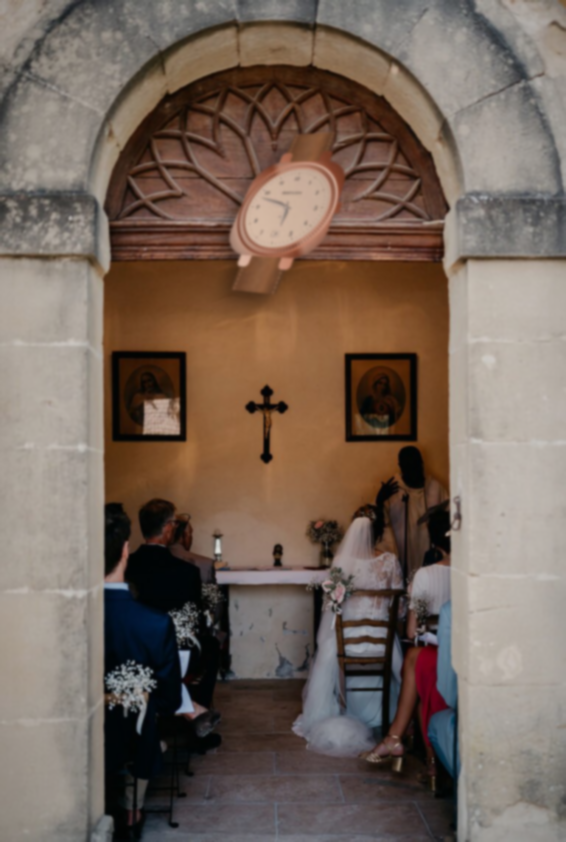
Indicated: 5 h 48 min
